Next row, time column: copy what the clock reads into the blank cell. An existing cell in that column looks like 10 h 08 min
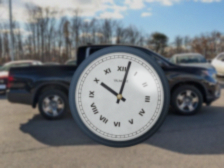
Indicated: 10 h 02 min
